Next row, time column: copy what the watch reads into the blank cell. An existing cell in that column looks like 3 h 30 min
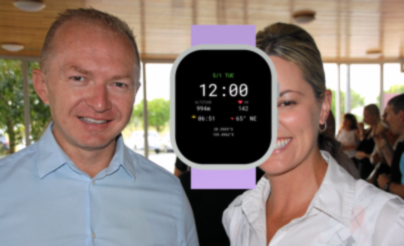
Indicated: 12 h 00 min
